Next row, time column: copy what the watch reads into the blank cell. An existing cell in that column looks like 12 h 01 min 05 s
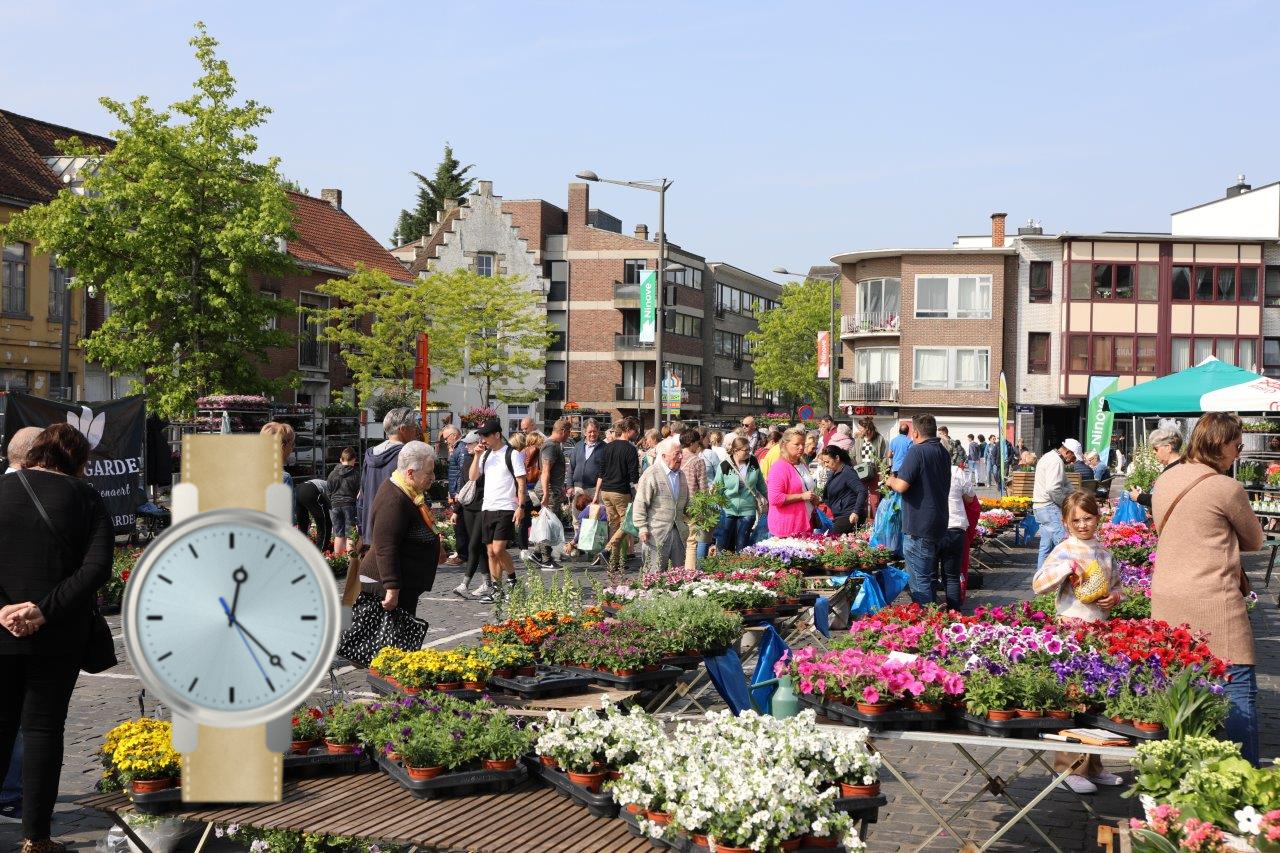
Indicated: 12 h 22 min 25 s
